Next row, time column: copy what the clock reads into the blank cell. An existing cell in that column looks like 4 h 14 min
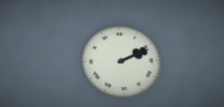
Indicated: 2 h 11 min
